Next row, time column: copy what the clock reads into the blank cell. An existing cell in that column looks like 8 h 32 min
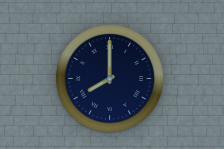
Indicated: 8 h 00 min
